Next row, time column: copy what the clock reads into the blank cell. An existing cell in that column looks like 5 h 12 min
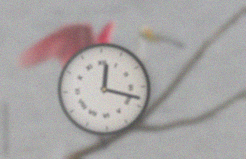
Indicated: 12 h 18 min
